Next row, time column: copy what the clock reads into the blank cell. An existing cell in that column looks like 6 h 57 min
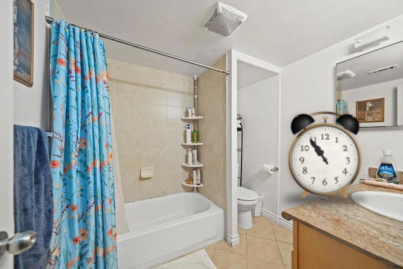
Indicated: 10 h 54 min
